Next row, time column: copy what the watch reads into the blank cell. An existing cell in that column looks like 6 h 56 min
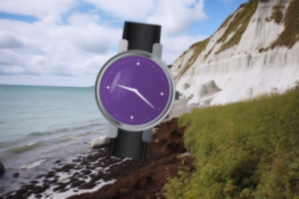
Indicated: 9 h 21 min
